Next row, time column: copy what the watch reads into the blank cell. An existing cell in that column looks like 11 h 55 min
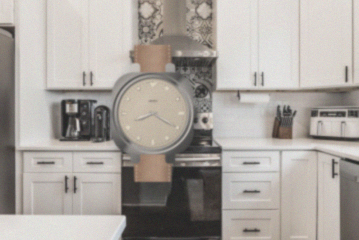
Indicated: 8 h 20 min
